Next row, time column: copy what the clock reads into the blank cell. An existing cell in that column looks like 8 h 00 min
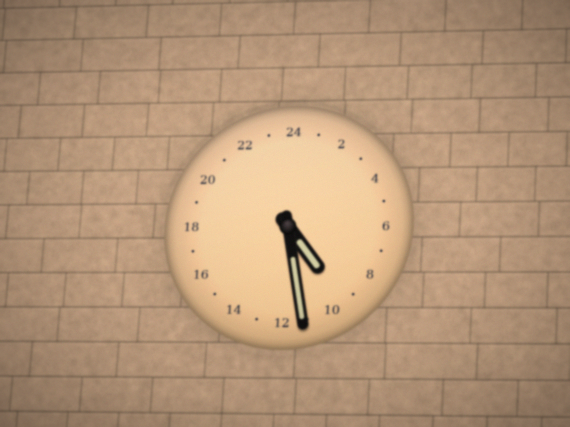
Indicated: 9 h 28 min
